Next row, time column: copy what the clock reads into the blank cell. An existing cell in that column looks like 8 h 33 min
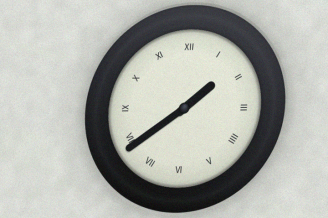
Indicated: 1 h 39 min
